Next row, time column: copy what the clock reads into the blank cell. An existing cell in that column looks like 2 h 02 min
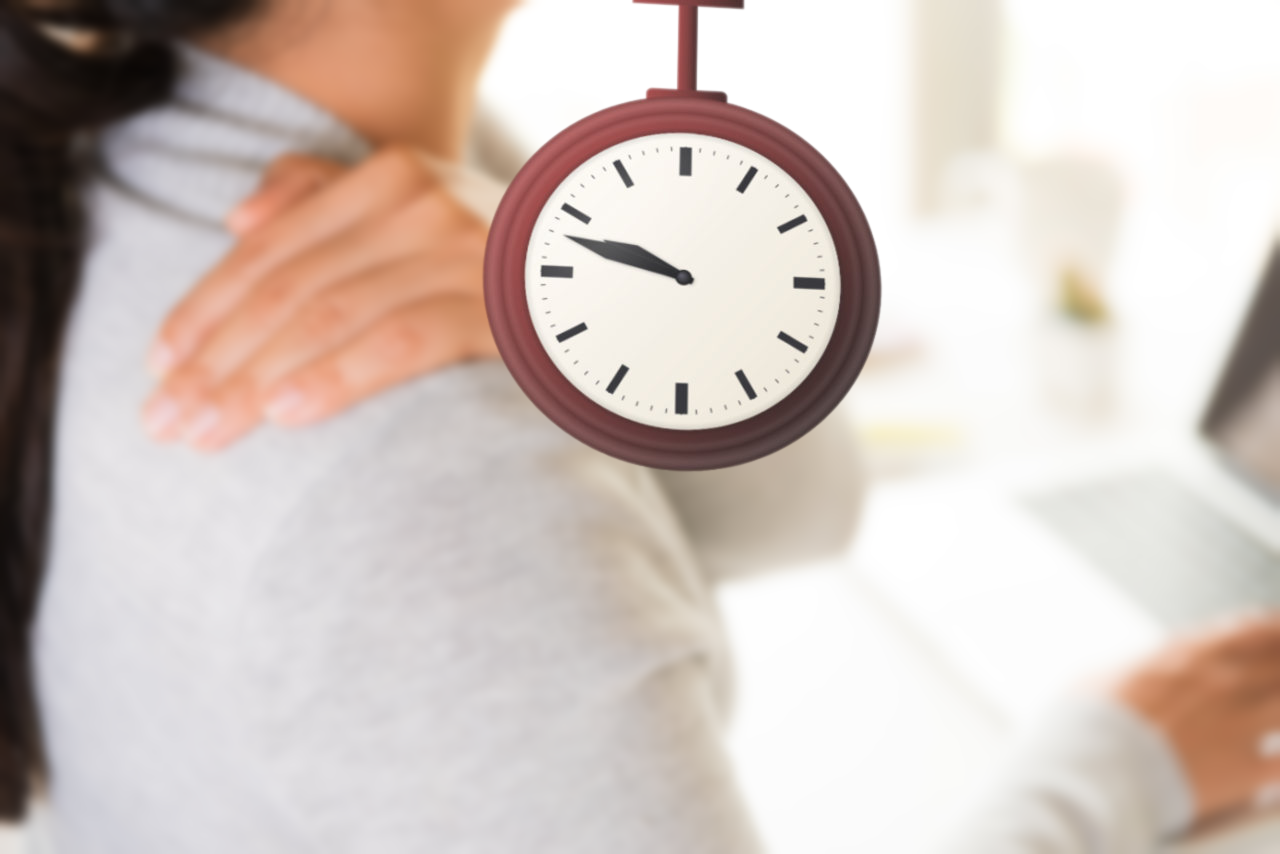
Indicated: 9 h 48 min
